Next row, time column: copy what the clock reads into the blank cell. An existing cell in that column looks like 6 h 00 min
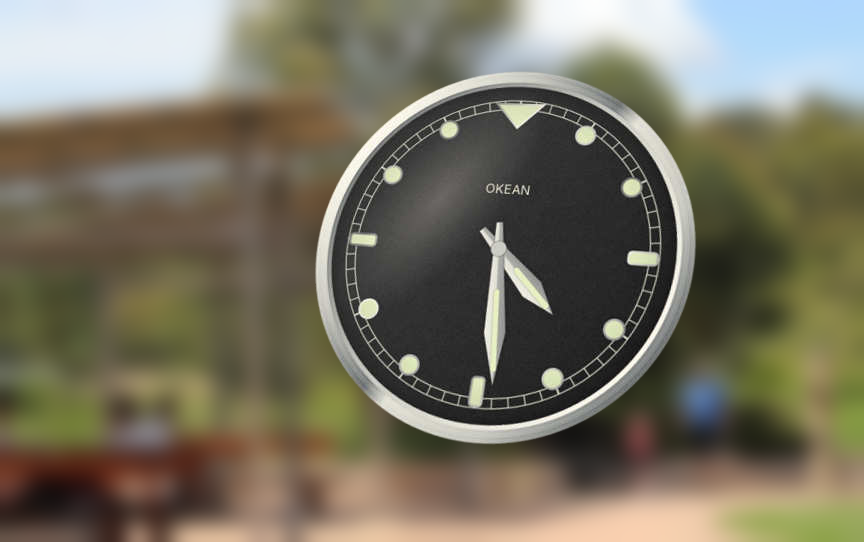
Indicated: 4 h 29 min
